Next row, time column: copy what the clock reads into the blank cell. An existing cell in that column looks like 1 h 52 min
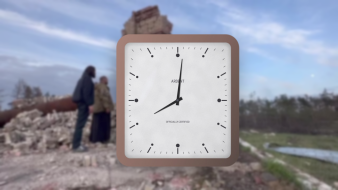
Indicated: 8 h 01 min
